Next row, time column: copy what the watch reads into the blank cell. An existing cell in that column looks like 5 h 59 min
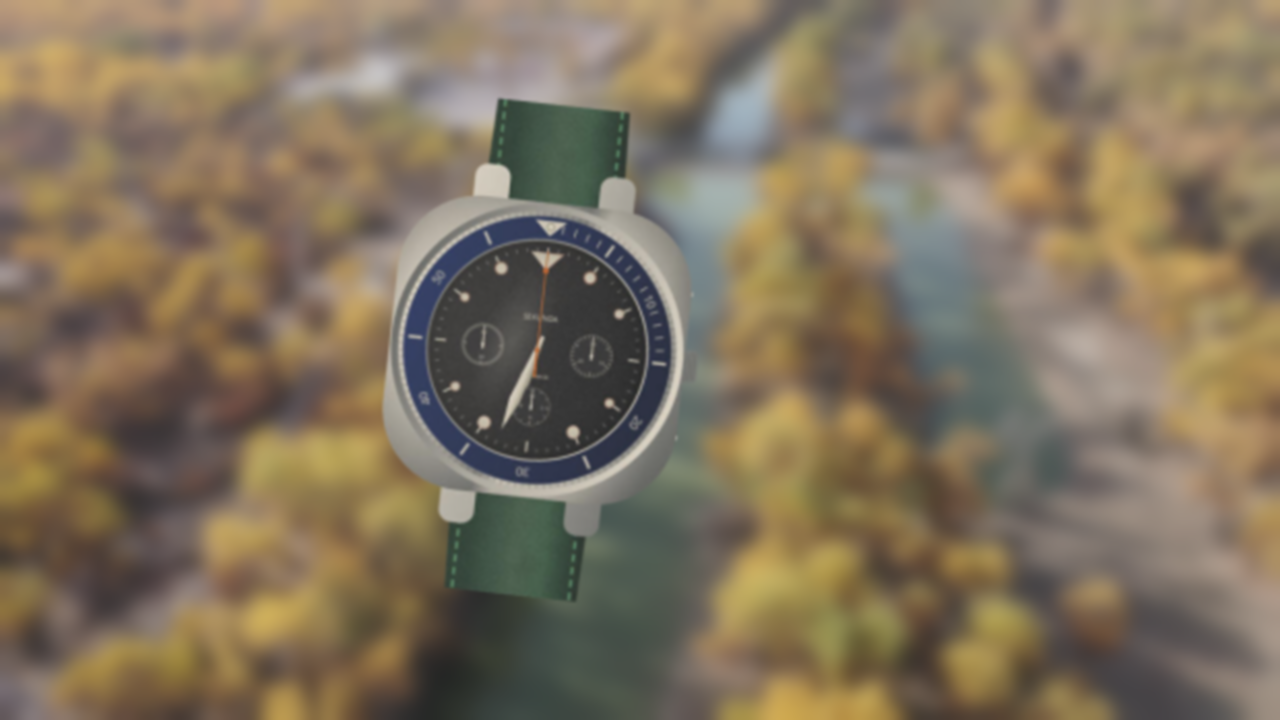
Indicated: 6 h 33 min
